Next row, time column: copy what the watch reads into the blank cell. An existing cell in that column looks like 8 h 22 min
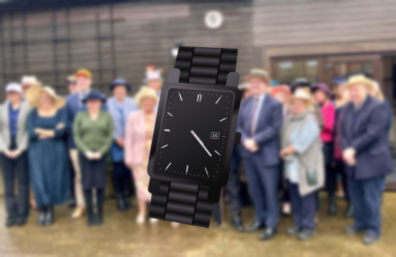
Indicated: 4 h 22 min
